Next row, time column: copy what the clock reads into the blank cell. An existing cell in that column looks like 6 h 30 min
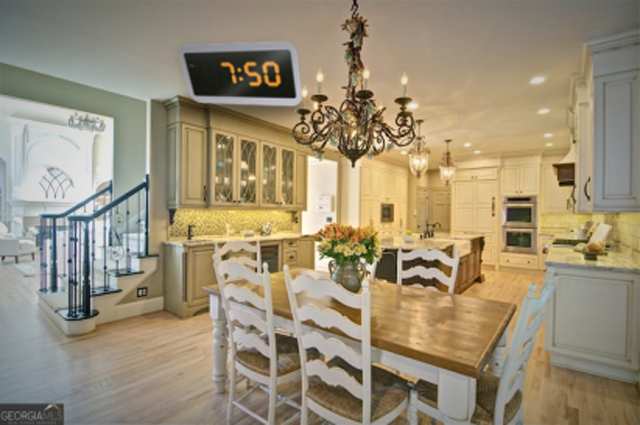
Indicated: 7 h 50 min
